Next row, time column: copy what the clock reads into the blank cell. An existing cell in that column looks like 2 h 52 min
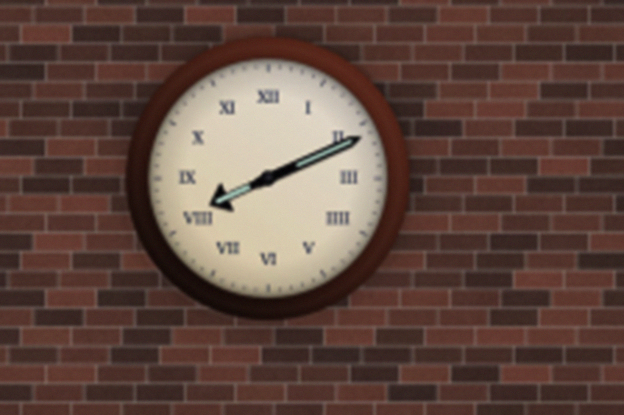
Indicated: 8 h 11 min
